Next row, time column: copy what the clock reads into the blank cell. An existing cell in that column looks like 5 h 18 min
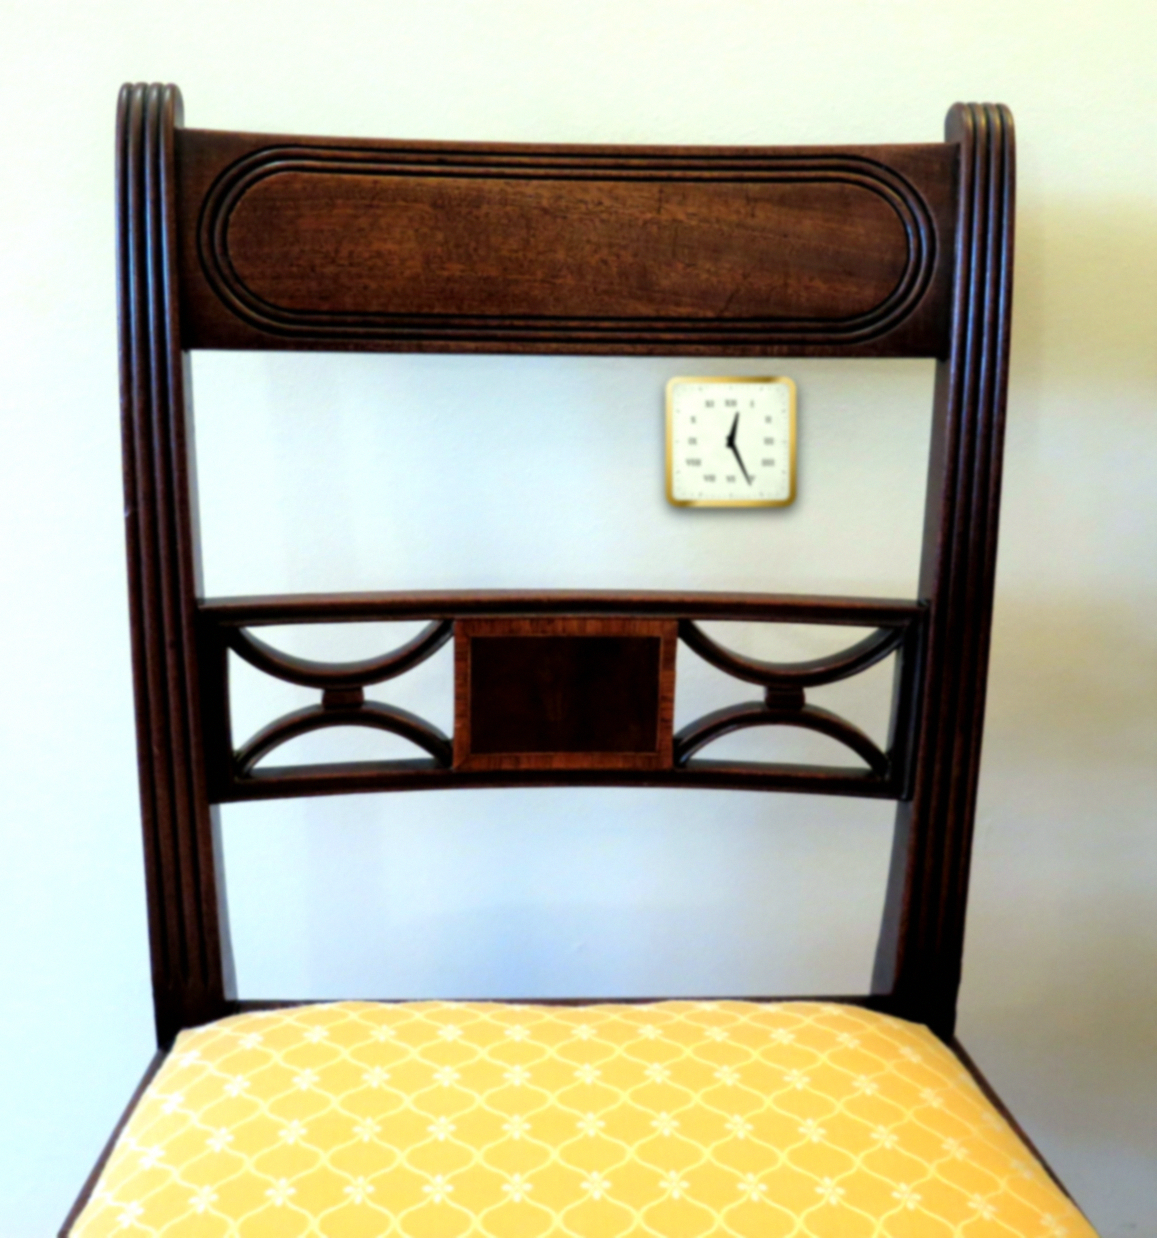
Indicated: 12 h 26 min
